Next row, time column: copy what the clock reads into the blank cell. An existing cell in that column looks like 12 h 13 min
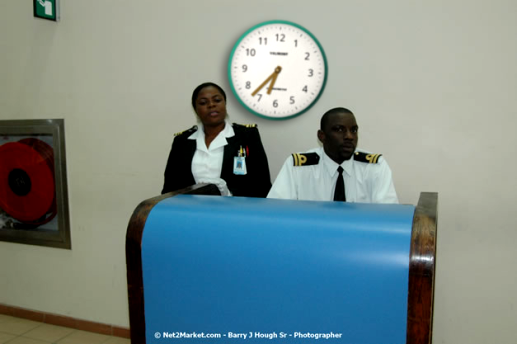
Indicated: 6 h 37 min
